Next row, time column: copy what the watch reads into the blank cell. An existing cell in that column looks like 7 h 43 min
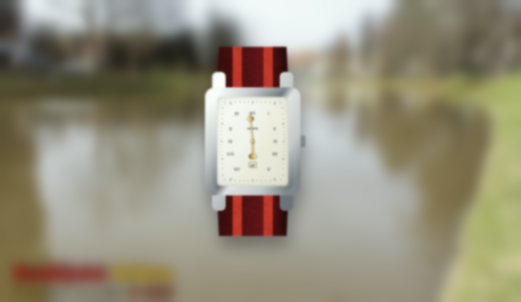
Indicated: 5 h 59 min
